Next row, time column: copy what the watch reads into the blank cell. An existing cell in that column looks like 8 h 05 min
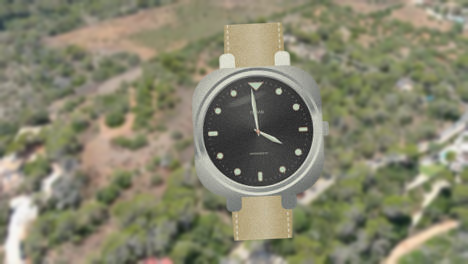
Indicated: 3 h 59 min
